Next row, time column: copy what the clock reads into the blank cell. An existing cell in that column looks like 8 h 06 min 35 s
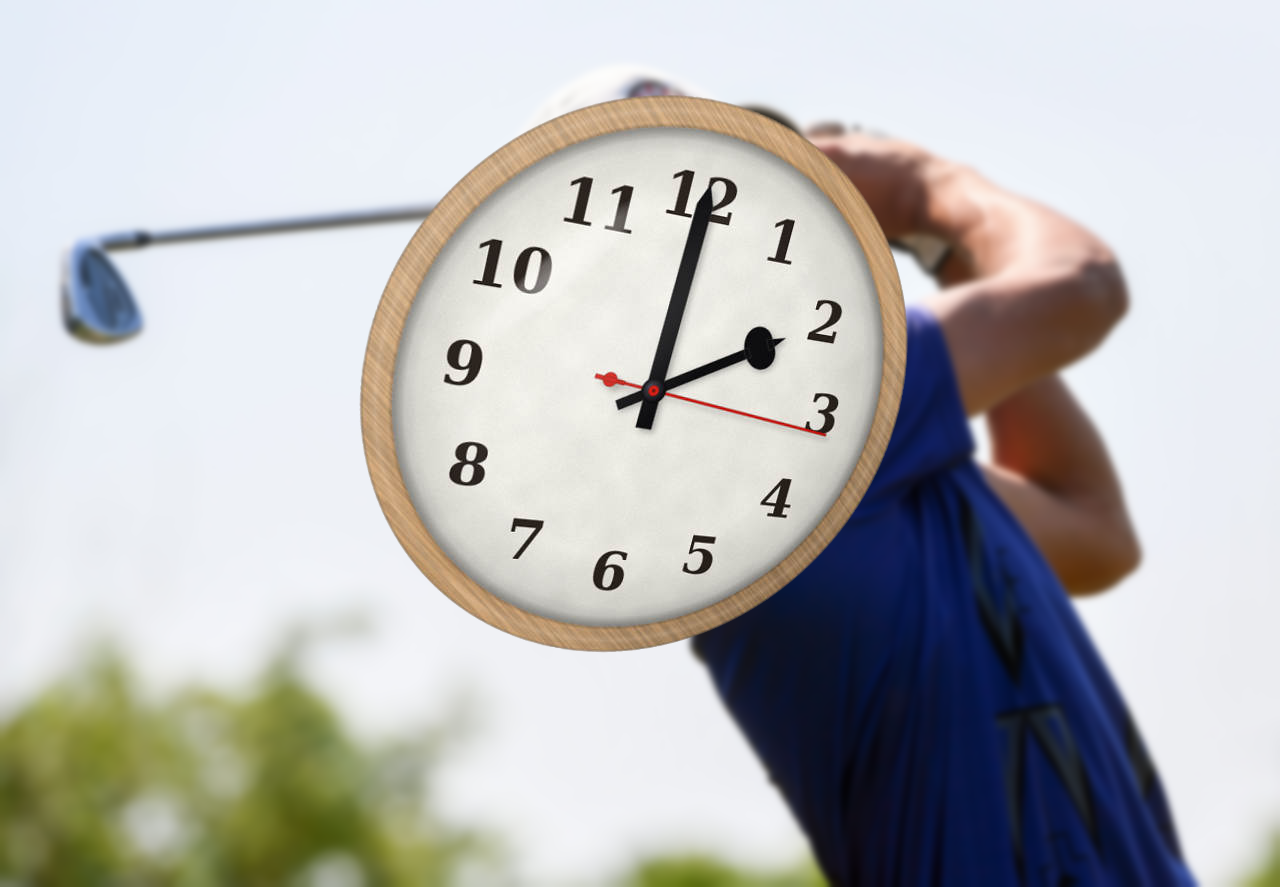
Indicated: 2 h 00 min 16 s
